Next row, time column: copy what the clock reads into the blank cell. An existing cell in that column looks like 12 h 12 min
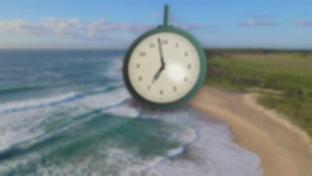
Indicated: 6 h 58 min
